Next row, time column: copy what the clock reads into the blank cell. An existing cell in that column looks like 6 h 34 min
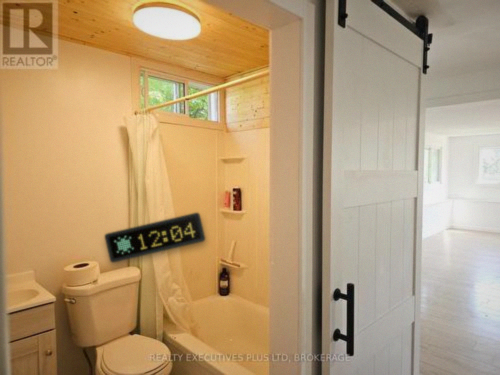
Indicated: 12 h 04 min
